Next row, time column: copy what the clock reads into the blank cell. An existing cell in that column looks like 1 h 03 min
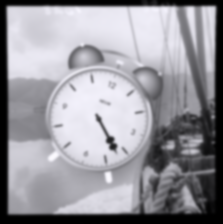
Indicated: 4 h 22 min
